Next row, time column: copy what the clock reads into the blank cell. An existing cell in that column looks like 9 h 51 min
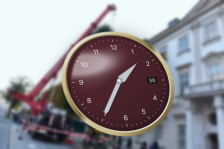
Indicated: 1 h 35 min
